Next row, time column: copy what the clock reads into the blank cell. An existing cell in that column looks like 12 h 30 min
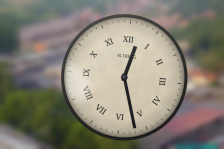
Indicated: 12 h 27 min
